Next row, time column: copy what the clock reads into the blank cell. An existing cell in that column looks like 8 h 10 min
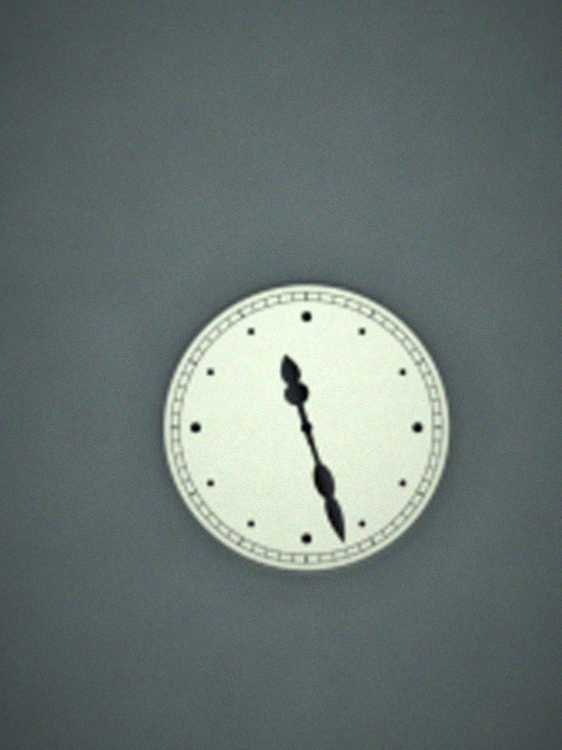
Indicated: 11 h 27 min
